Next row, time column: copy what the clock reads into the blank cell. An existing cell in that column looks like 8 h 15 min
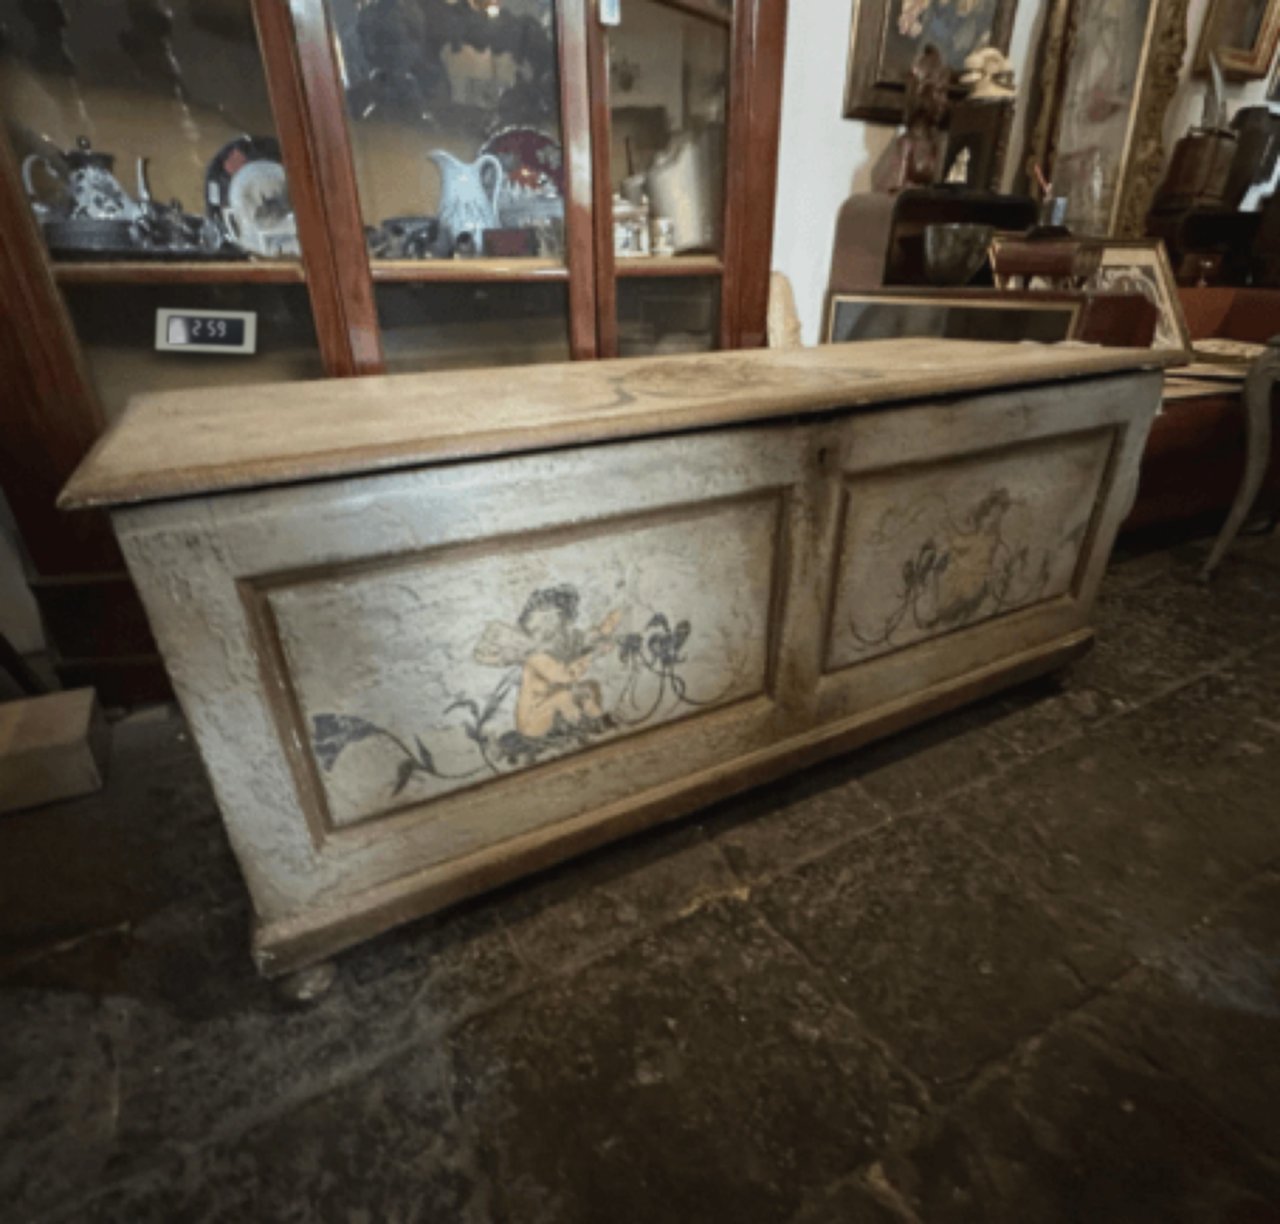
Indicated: 2 h 59 min
